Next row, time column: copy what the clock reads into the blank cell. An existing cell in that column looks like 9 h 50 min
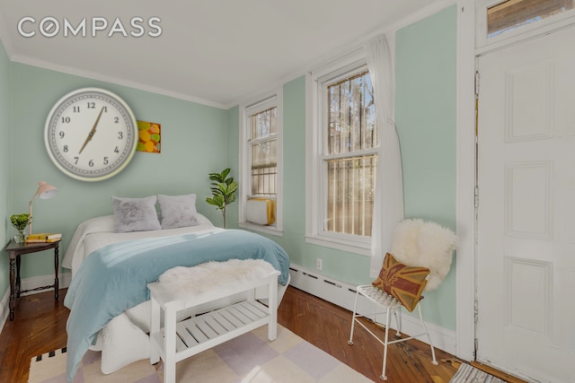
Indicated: 7 h 04 min
